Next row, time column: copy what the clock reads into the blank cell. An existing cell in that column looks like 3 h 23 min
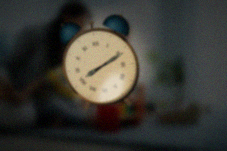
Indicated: 8 h 11 min
